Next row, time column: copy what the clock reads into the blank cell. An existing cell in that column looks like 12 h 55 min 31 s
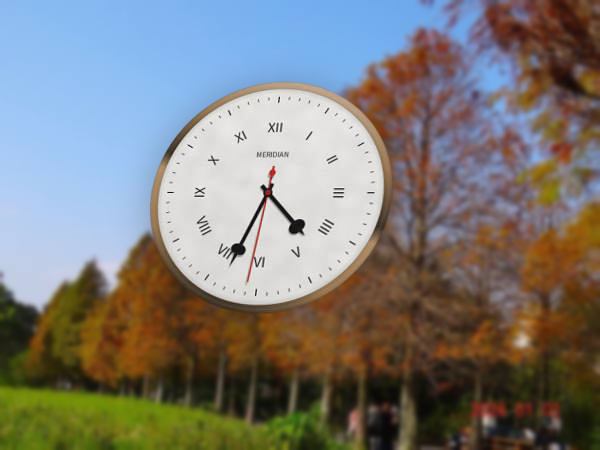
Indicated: 4 h 33 min 31 s
